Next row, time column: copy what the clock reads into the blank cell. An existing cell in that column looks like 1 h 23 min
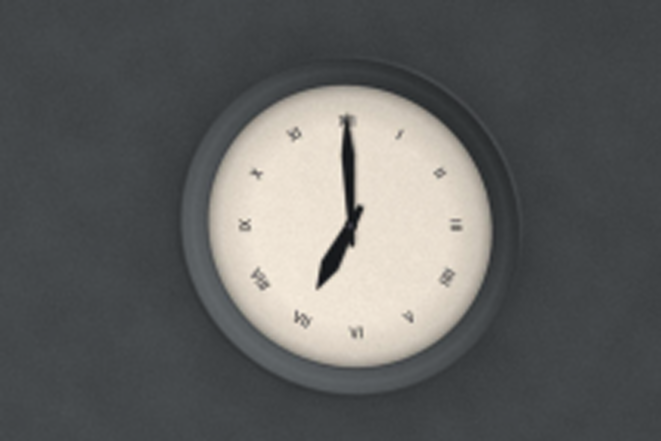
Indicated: 7 h 00 min
